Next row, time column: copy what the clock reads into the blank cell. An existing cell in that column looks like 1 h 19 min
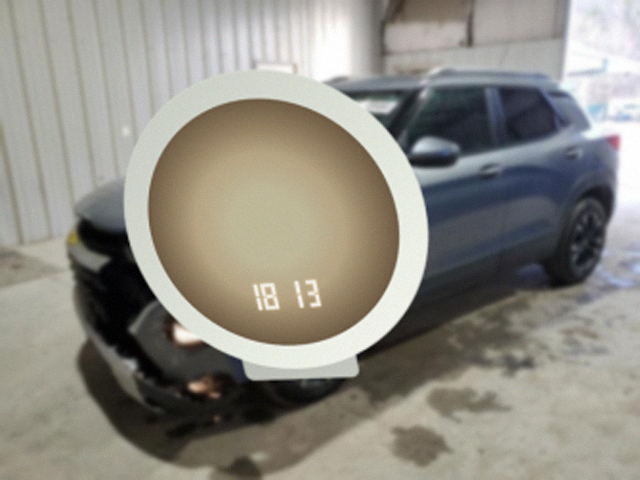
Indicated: 18 h 13 min
